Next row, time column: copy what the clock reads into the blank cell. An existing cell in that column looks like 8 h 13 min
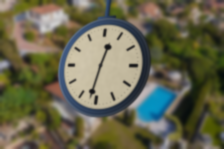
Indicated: 12 h 32 min
